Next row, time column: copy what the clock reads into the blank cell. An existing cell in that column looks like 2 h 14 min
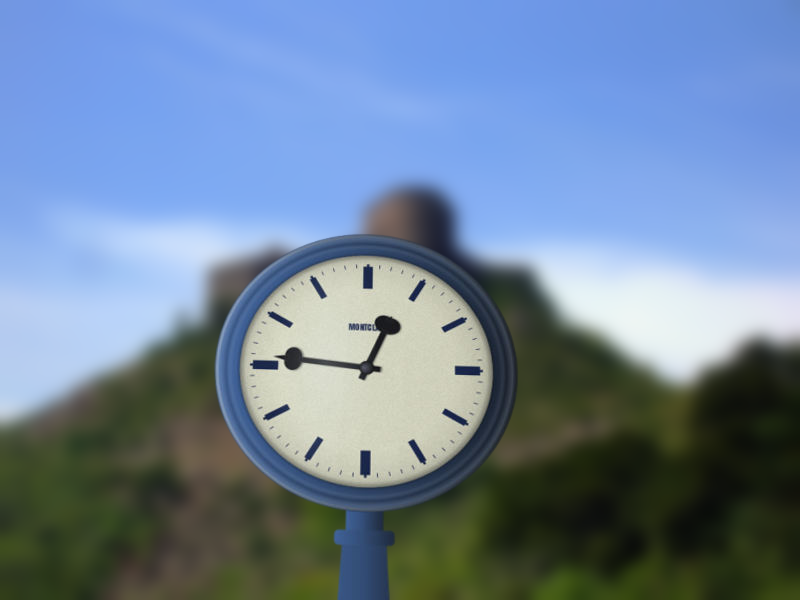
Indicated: 12 h 46 min
